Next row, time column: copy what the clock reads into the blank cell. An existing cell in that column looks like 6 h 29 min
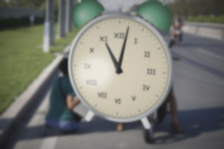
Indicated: 11 h 02 min
